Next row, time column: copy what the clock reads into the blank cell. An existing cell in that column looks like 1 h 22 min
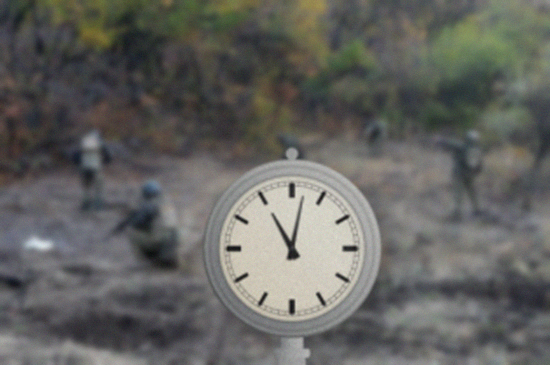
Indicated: 11 h 02 min
